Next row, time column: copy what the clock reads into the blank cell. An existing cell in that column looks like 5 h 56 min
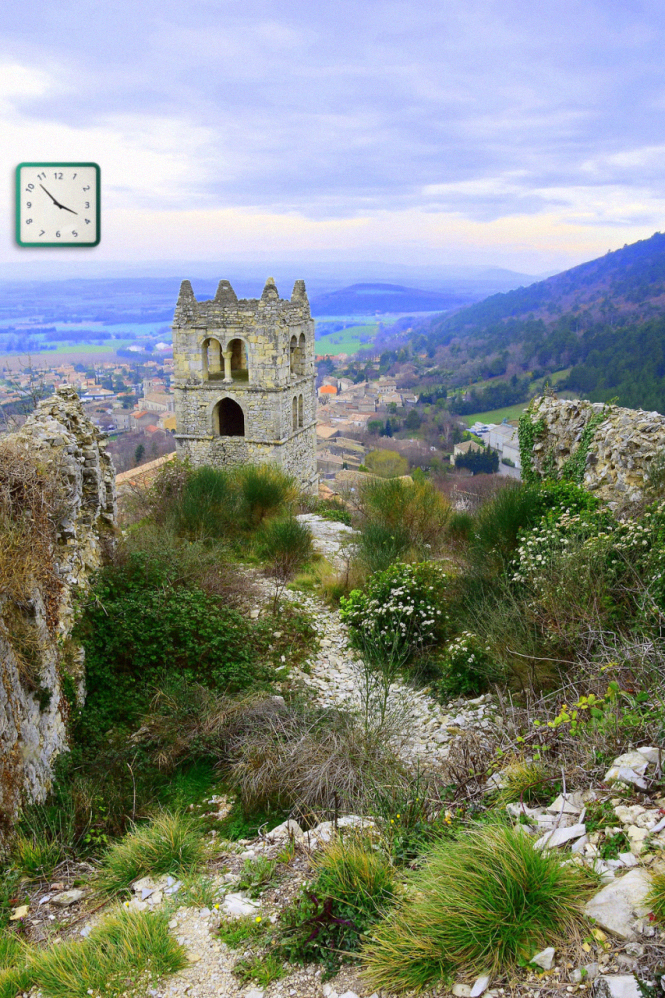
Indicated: 3 h 53 min
